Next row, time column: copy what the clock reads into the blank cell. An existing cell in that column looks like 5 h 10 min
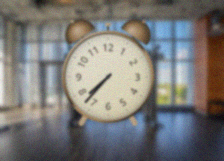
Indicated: 7 h 37 min
